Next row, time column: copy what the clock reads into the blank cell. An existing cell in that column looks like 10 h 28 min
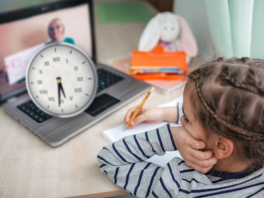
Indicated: 5 h 31 min
